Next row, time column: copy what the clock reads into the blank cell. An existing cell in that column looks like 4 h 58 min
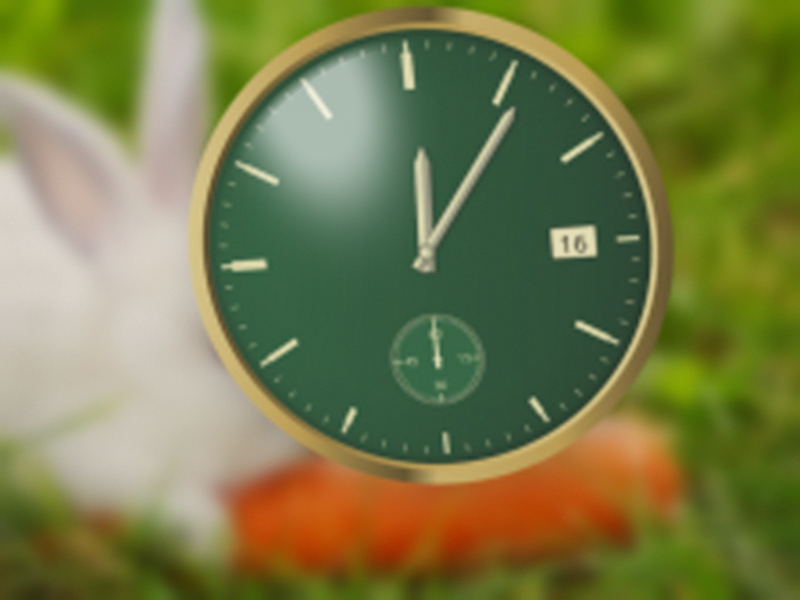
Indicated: 12 h 06 min
